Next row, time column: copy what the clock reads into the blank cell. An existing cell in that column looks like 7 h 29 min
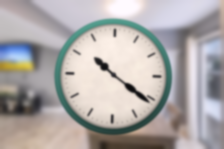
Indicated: 10 h 21 min
